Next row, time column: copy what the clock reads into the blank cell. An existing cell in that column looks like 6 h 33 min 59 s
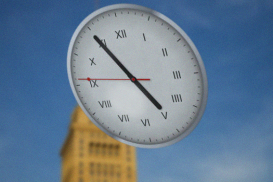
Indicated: 4 h 54 min 46 s
